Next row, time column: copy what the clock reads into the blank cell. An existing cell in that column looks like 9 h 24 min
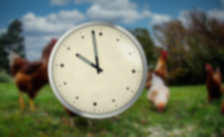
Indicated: 9 h 58 min
